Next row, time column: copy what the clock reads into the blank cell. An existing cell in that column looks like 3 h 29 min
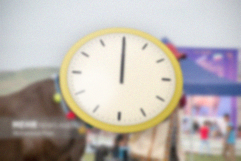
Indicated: 12 h 00 min
